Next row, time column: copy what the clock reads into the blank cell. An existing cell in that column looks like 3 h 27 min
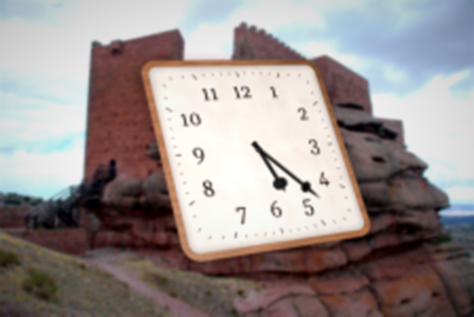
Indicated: 5 h 23 min
